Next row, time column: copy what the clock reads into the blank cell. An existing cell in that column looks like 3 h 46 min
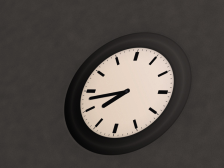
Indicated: 7 h 43 min
